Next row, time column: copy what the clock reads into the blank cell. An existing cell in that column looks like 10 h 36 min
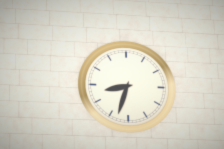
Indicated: 8 h 33 min
